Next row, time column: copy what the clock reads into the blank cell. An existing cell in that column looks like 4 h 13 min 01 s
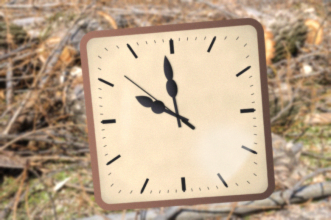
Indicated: 9 h 58 min 52 s
